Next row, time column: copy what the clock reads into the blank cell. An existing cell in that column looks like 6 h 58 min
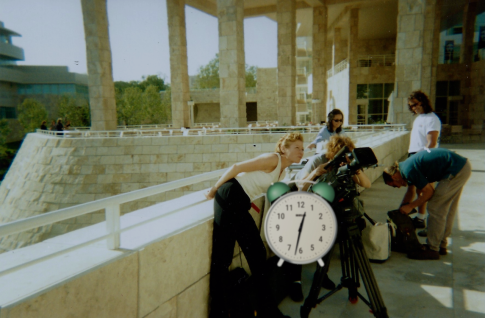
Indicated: 12 h 32 min
